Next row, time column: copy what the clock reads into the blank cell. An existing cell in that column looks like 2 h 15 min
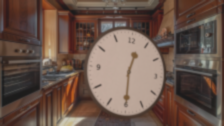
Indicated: 12 h 30 min
